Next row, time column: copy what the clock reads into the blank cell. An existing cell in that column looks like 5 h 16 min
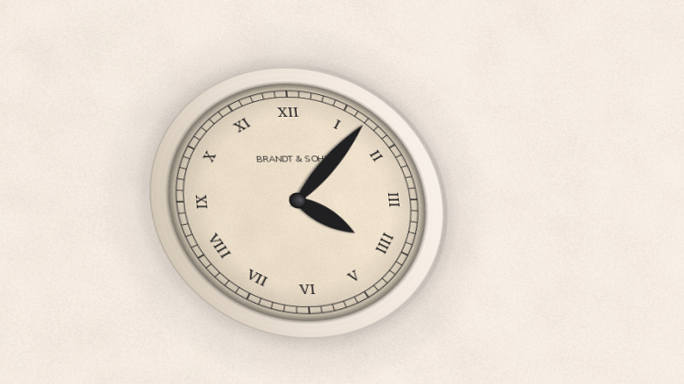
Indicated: 4 h 07 min
